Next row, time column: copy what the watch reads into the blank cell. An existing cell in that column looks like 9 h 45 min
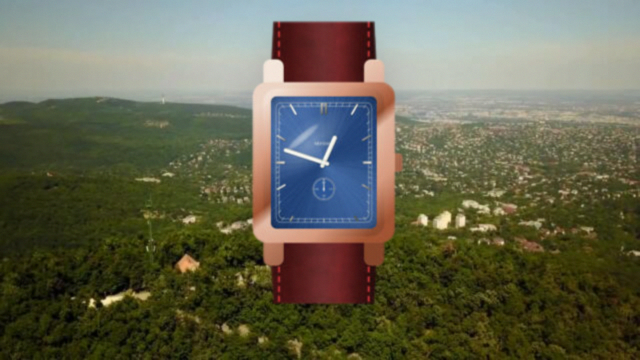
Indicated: 12 h 48 min
